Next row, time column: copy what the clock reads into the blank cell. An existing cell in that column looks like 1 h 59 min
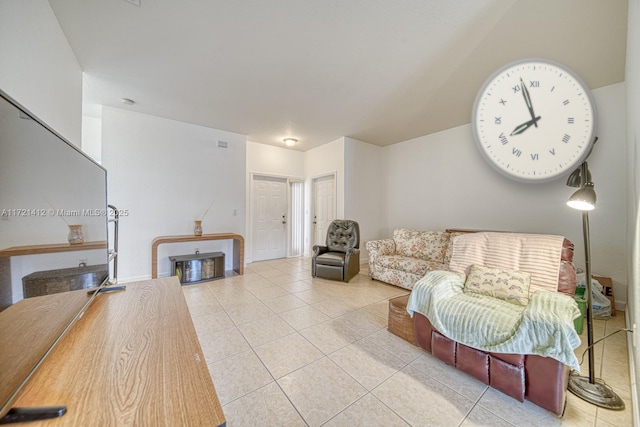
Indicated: 7 h 57 min
